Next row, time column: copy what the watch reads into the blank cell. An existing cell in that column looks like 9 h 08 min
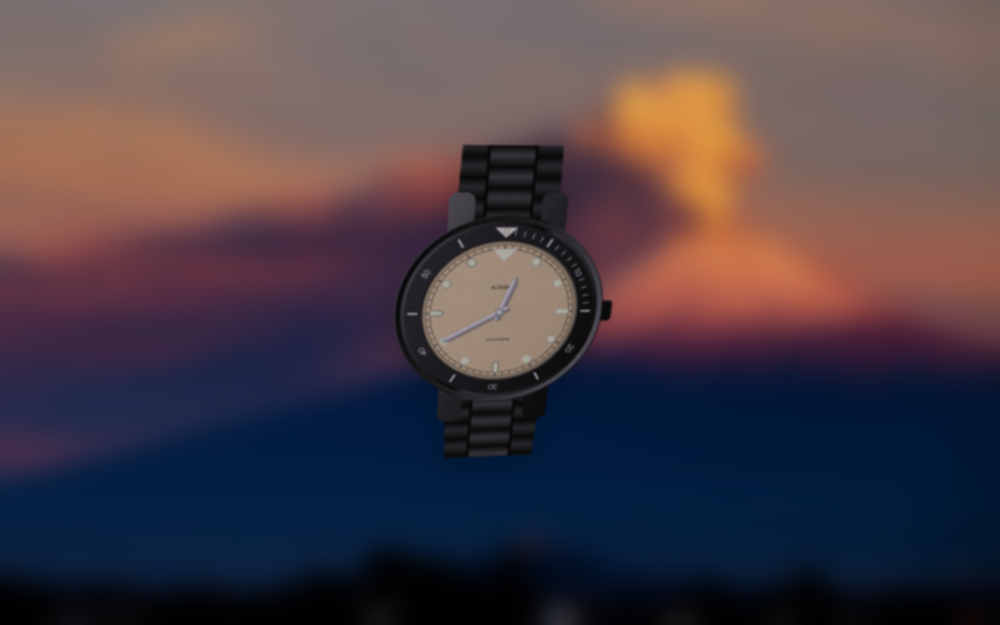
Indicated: 12 h 40 min
